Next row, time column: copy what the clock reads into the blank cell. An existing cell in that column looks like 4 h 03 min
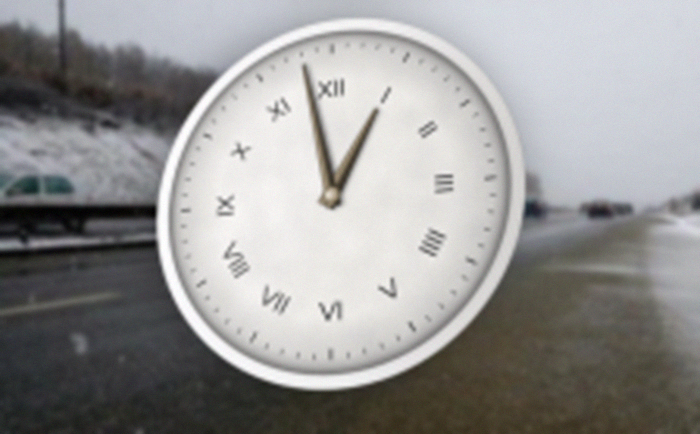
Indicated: 12 h 58 min
